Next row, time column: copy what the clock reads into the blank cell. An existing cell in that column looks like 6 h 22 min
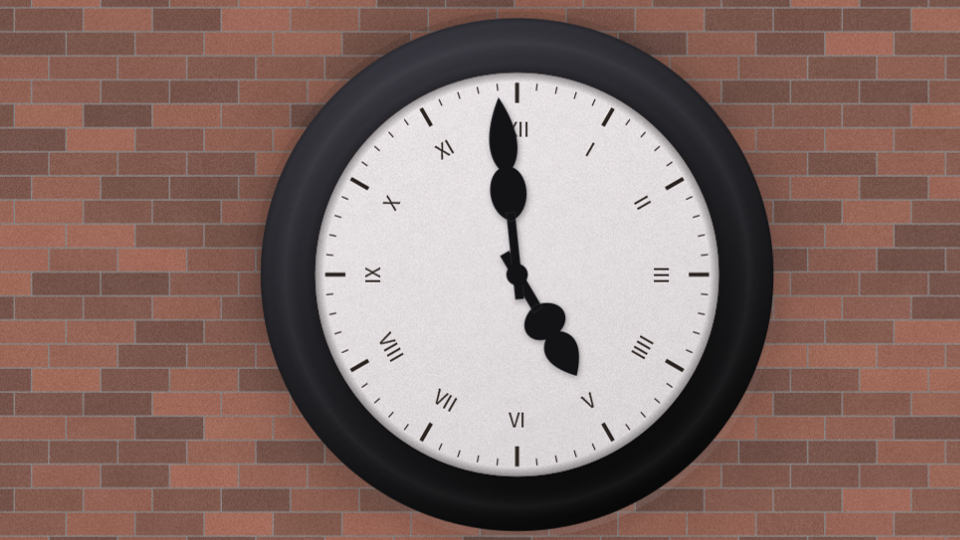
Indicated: 4 h 59 min
